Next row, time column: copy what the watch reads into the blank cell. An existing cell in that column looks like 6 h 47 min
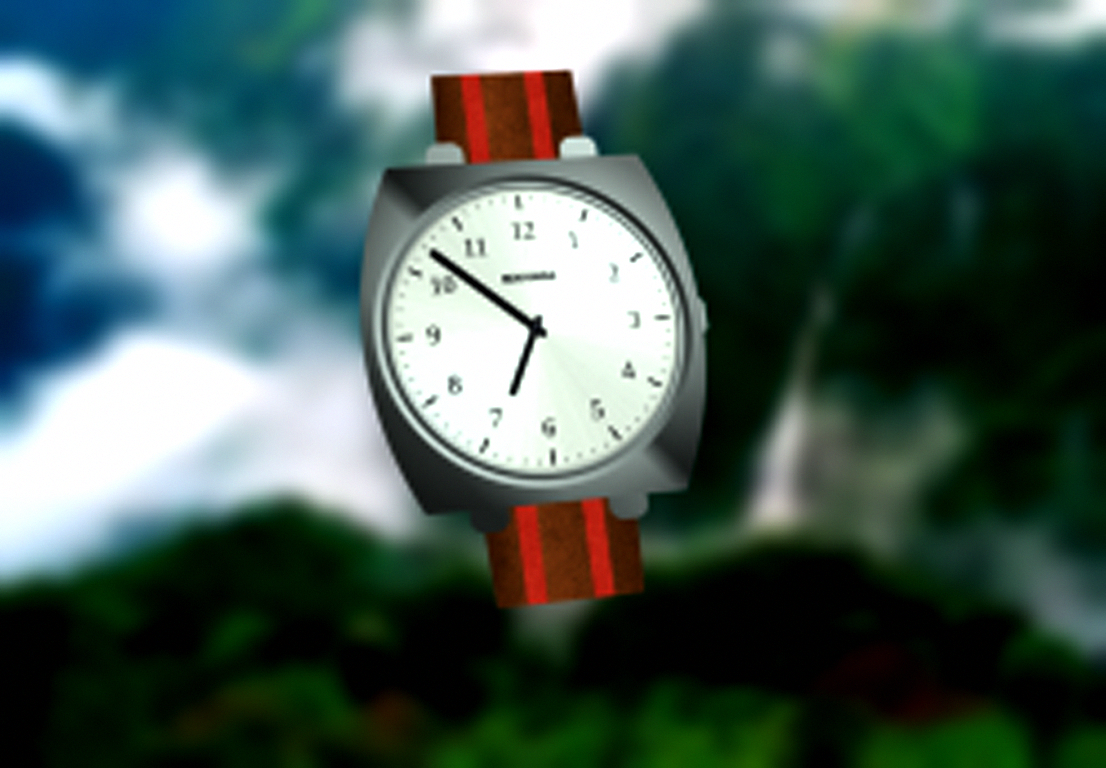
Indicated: 6 h 52 min
